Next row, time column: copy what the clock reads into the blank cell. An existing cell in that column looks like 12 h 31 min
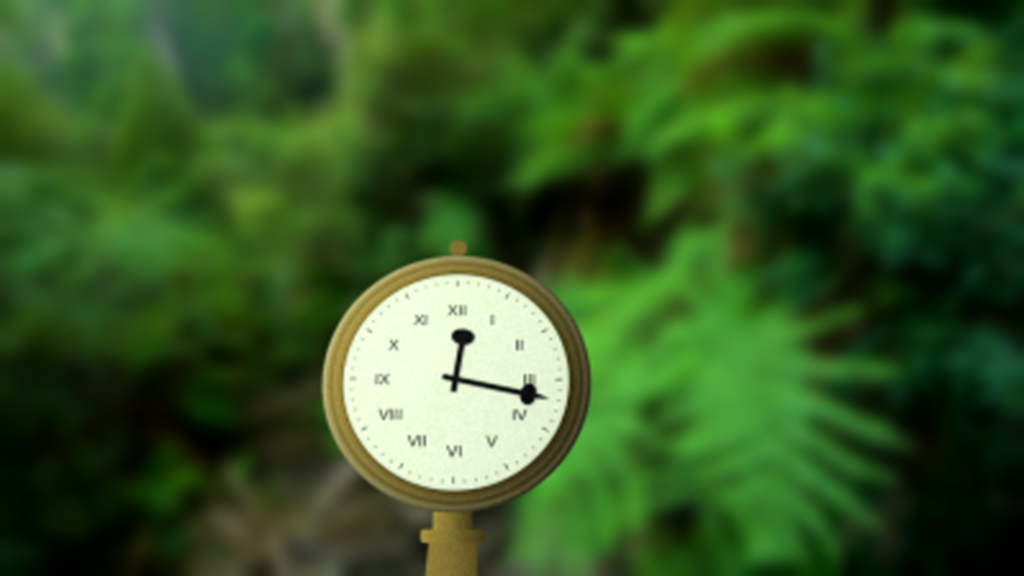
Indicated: 12 h 17 min
